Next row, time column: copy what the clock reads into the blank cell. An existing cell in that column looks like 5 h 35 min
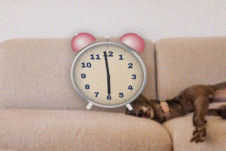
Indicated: 5 h 59 min
